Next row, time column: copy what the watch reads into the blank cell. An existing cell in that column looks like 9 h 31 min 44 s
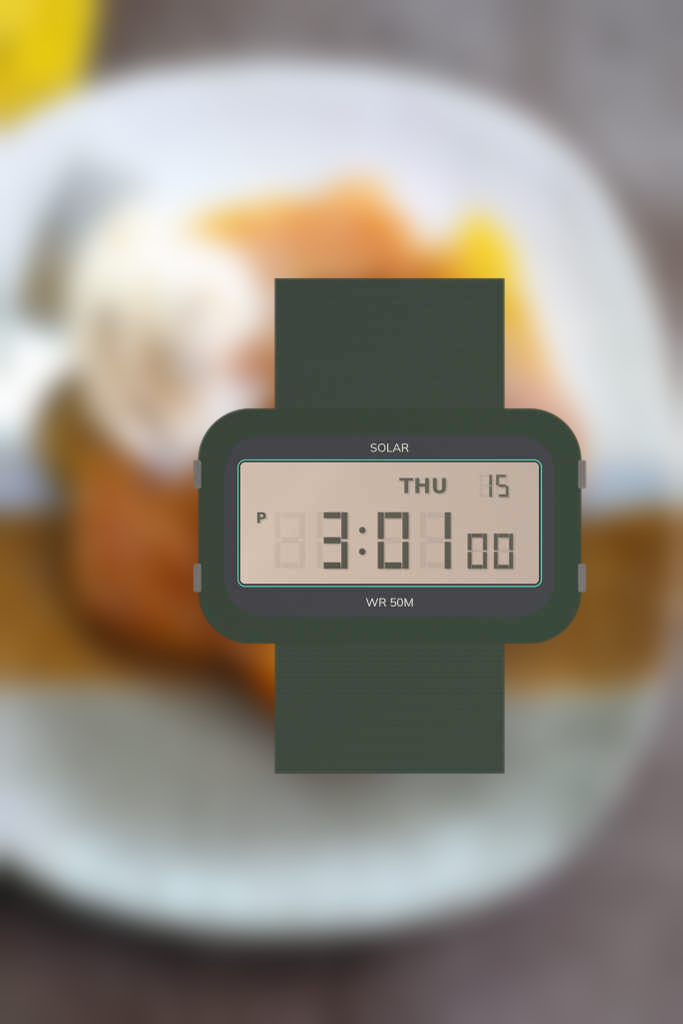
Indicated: 3 h 01 min 00 s
